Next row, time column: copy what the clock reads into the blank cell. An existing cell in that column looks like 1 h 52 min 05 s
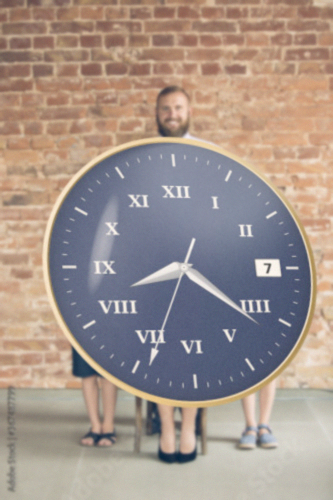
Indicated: 8 h 21 min 34 s
